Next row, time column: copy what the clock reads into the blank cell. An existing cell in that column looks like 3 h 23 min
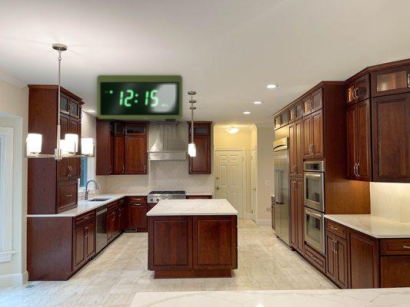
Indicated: 12 h 15 min
